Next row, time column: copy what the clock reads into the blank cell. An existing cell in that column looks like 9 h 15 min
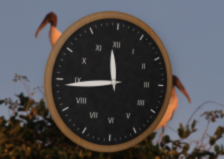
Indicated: 11 h 44 min
